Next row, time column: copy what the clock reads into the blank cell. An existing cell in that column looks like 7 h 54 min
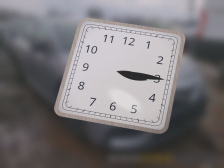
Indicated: 3 h 15 min
